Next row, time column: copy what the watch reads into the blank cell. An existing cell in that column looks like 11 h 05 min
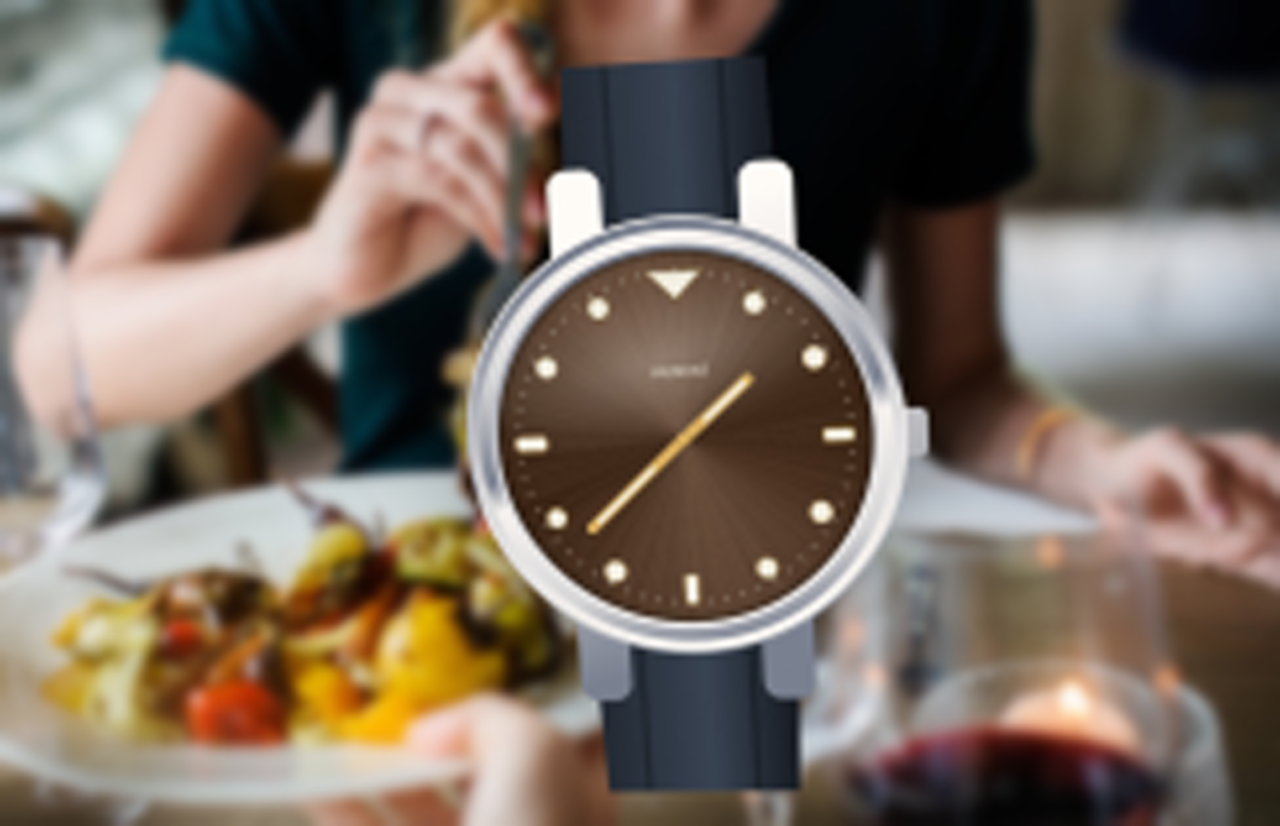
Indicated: 1 h 38 min
